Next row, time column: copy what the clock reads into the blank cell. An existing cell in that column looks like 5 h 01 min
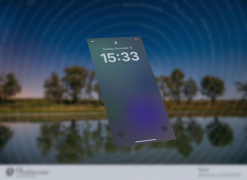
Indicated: 15 h 33 min
